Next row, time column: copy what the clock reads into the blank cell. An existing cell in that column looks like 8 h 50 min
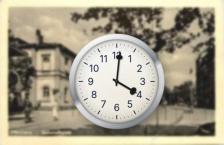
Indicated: 4 h 01 min
